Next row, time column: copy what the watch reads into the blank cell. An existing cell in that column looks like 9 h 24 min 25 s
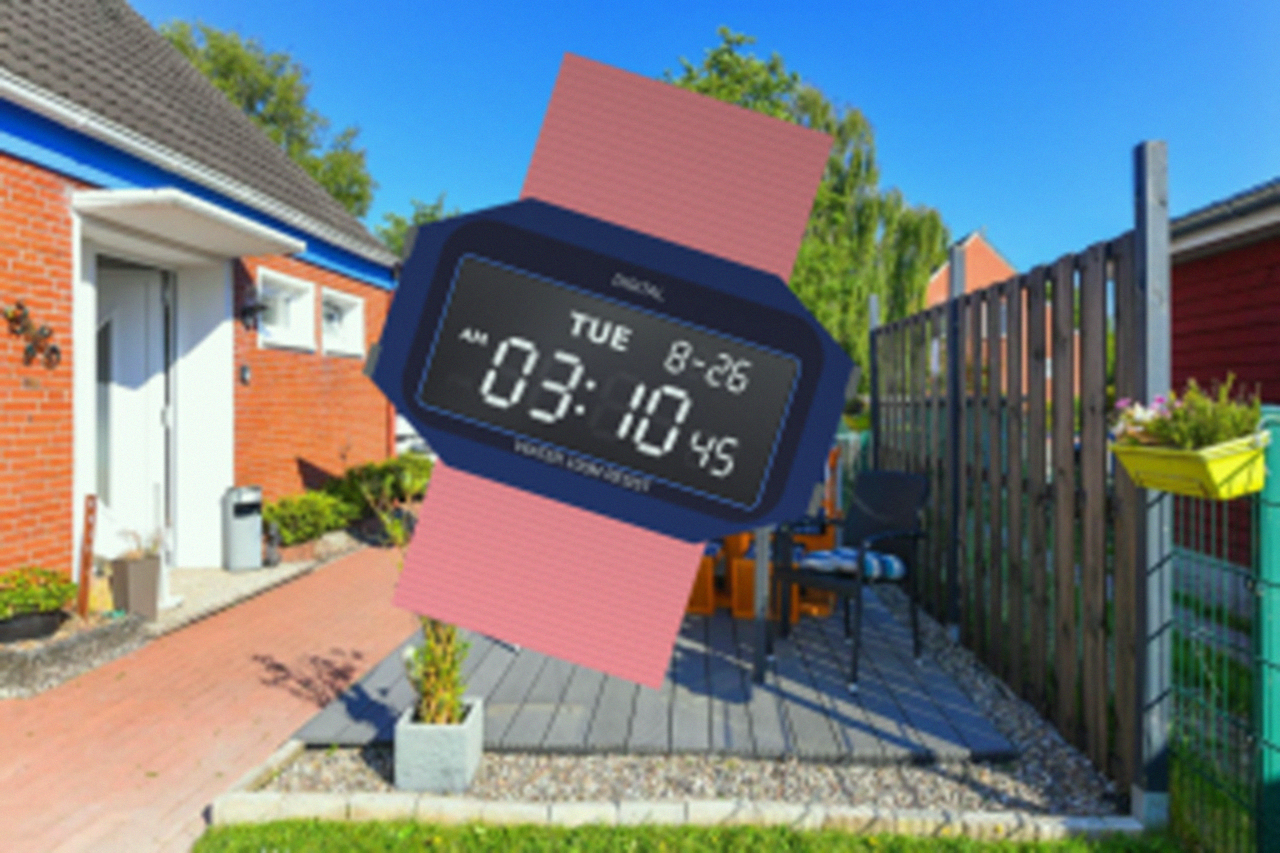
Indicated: 3 h 10 min 45 s
